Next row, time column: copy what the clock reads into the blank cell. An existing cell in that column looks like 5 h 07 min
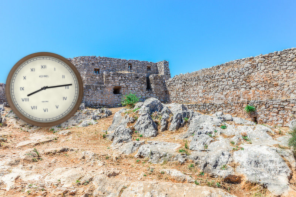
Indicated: 8 h 14 min
